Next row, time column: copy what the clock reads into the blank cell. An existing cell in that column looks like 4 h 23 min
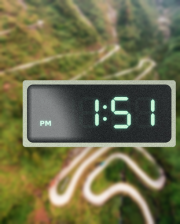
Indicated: 1 h 51 min
